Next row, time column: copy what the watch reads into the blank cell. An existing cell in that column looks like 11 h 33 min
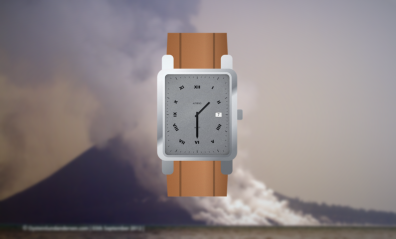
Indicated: 1 h 30 min
